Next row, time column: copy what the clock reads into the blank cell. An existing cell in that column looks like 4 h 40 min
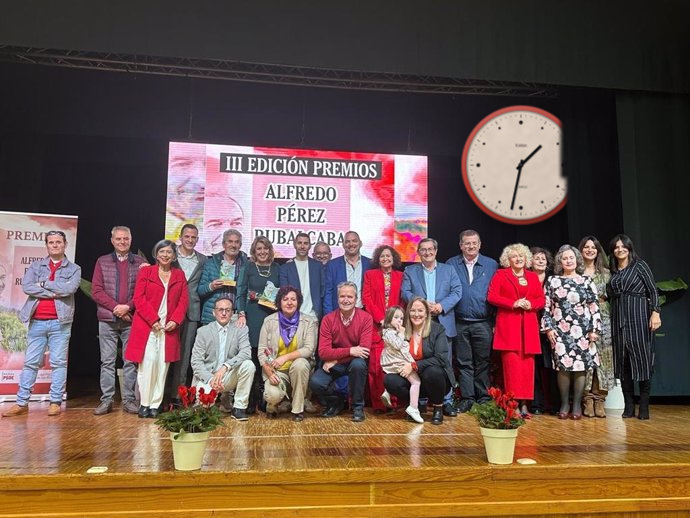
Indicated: 1 h 32 min
